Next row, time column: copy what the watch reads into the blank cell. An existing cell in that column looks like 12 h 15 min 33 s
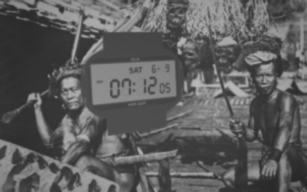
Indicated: 7 h 12 min 05 s
